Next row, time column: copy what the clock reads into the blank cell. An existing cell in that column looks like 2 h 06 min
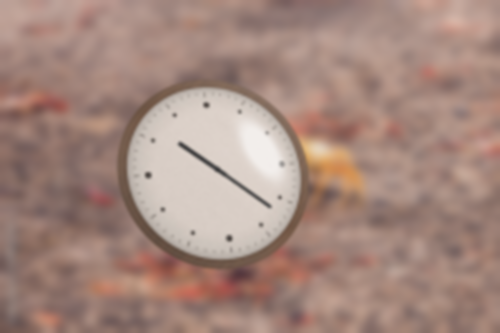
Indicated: 10 h 22 min
